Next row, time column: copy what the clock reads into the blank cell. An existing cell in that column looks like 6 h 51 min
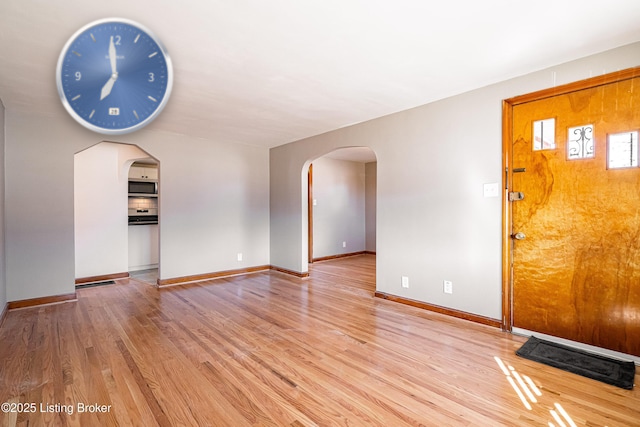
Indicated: 6 h 59 min
